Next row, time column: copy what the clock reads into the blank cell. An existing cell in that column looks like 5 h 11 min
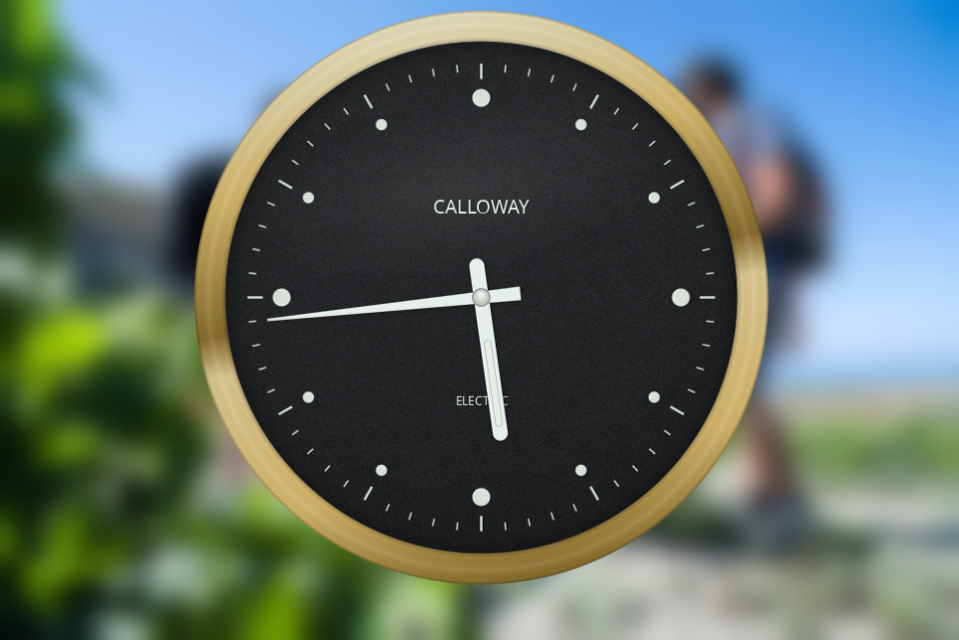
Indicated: 5 h 44 min
